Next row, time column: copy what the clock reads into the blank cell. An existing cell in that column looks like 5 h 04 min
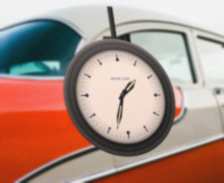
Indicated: 1 h 33 min
